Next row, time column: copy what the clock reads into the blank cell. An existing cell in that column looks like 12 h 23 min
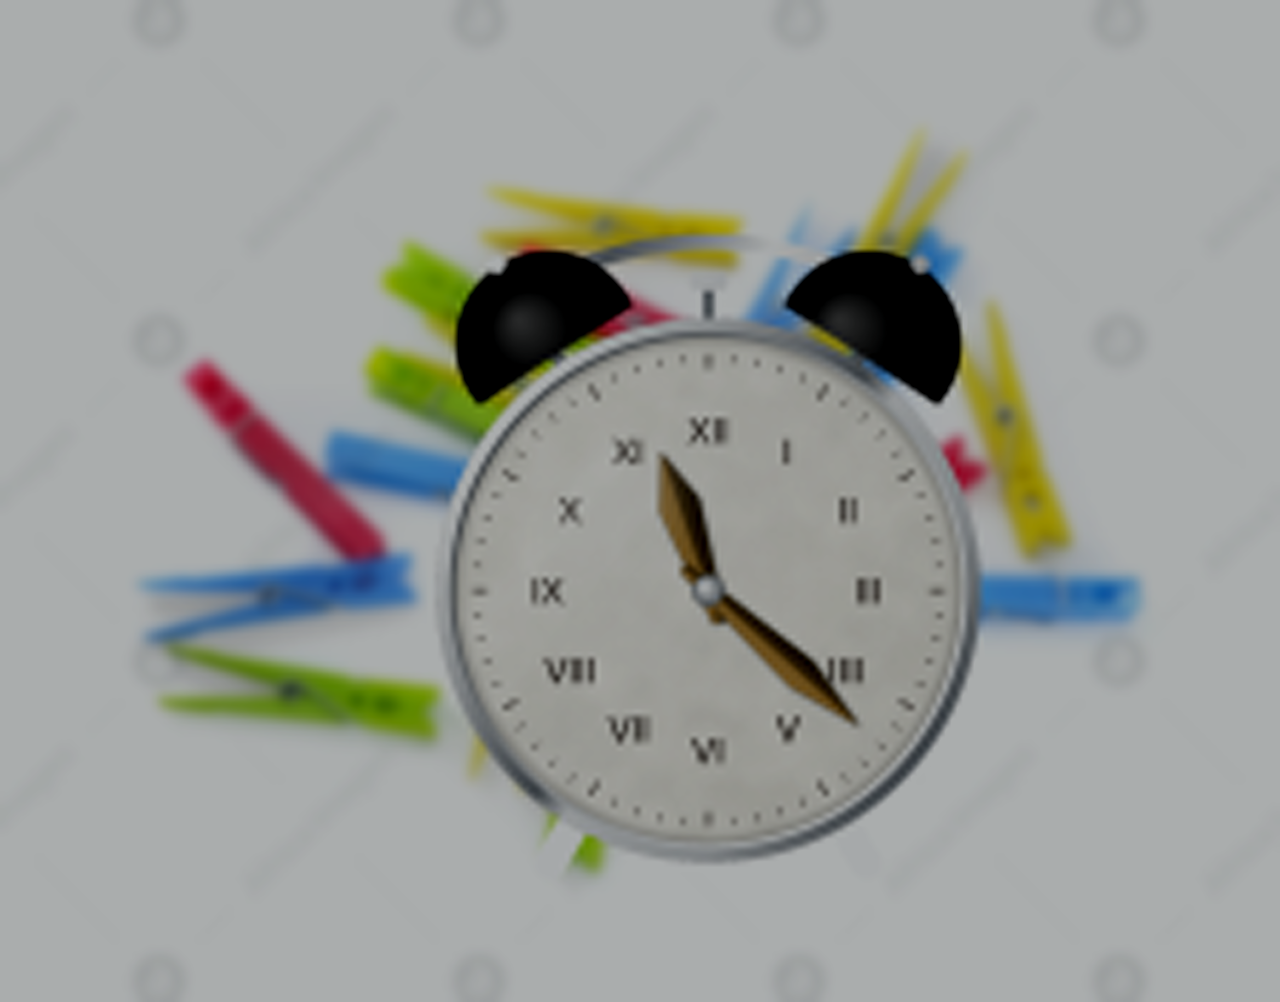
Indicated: 11 h 22 min
